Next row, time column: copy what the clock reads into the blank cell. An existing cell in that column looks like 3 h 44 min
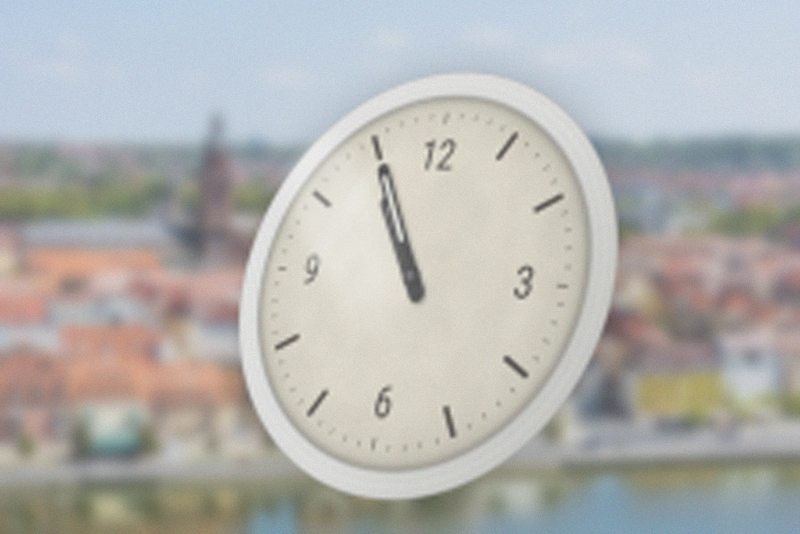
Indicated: 10 h 55 min
